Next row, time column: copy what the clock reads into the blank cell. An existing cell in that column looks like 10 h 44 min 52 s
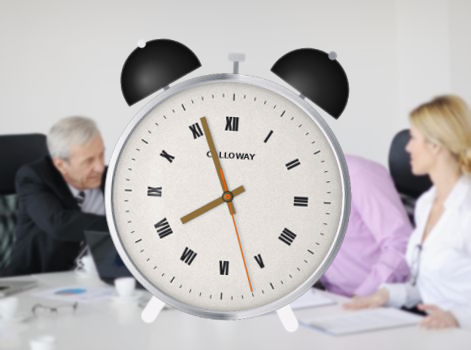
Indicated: 7 h 56 min 27 s
